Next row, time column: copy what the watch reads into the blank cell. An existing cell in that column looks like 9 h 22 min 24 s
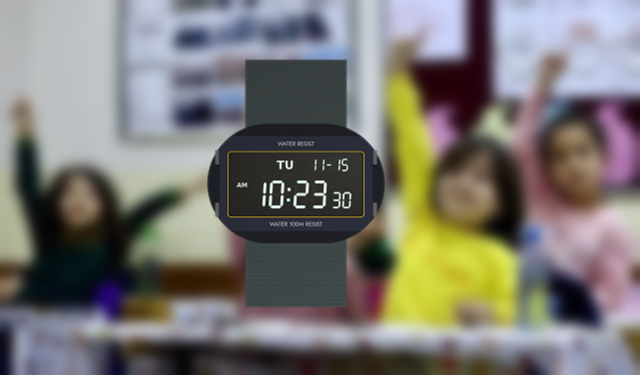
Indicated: 10 h 23 min 30 s
